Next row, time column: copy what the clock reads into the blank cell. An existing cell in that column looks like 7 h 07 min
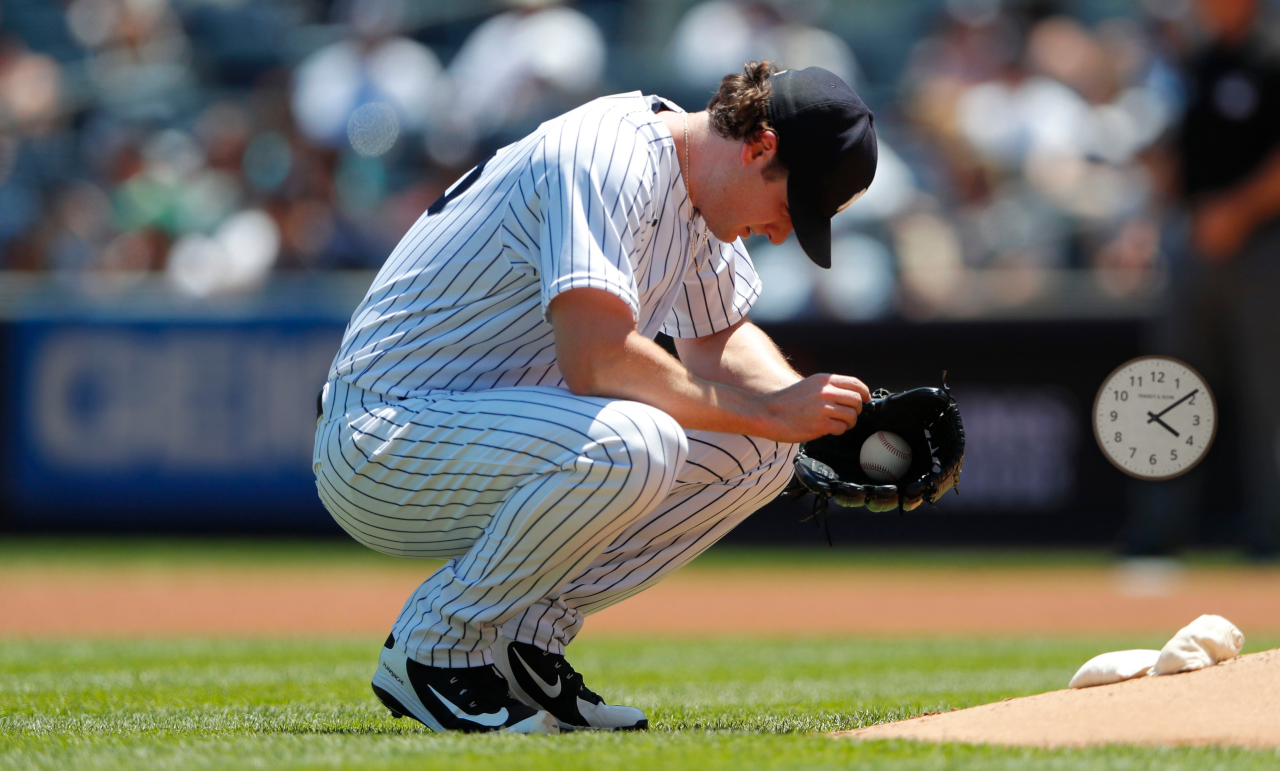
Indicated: 4 h 09 min
